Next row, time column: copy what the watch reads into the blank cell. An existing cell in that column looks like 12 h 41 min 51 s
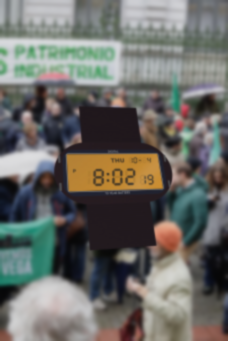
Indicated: 8 h 02 min 19 s
